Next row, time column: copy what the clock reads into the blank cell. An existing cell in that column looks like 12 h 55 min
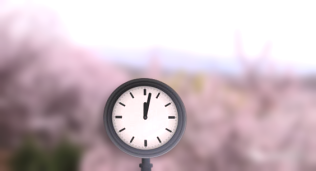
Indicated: 12 h 02 min
